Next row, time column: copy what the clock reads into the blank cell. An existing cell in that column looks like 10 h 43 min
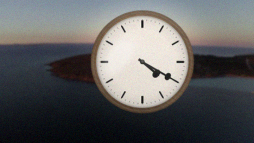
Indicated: 4 h 20 min
